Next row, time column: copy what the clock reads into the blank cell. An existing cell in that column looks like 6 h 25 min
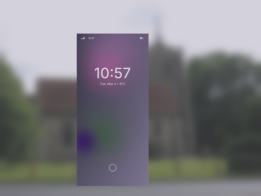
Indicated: 10 h 57 min
